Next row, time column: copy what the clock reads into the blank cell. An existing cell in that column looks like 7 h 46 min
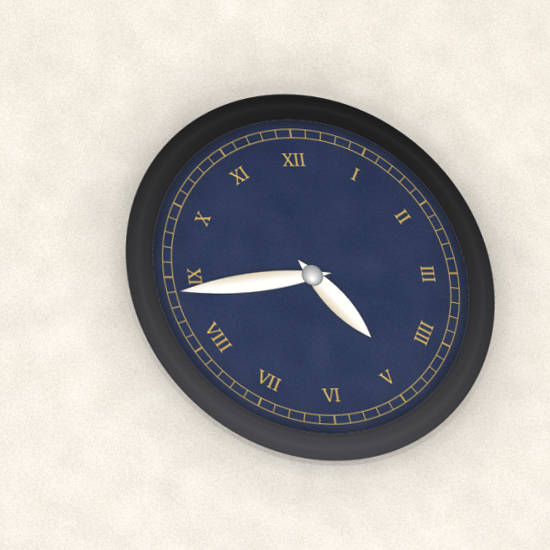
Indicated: 4 h 44 min
